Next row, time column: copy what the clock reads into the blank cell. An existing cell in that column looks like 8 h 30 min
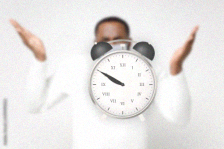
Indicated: 9 h 50 min
